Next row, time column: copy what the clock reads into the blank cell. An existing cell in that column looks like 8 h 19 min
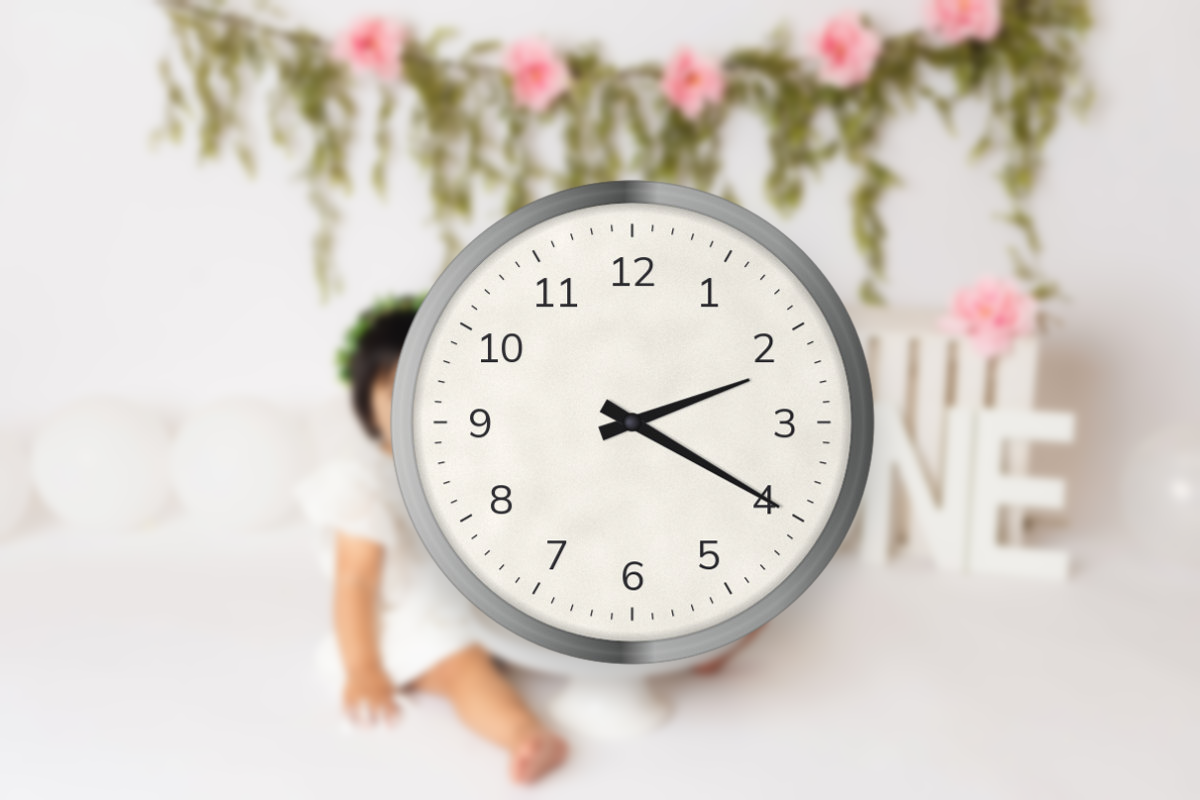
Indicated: 2 h 20 min
